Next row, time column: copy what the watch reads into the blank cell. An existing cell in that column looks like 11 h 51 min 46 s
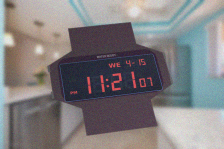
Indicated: 11 h 21 min 07 s
